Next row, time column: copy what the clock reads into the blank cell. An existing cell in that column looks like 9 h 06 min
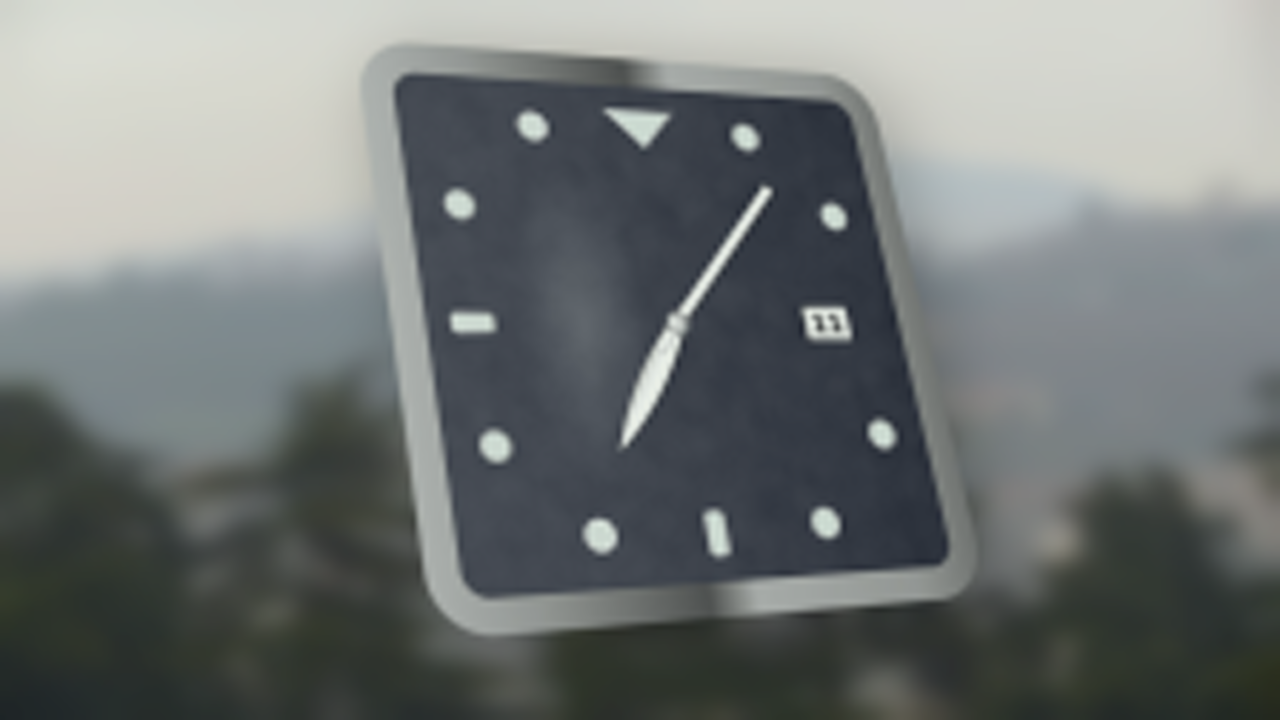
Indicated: 7 h 07 min
